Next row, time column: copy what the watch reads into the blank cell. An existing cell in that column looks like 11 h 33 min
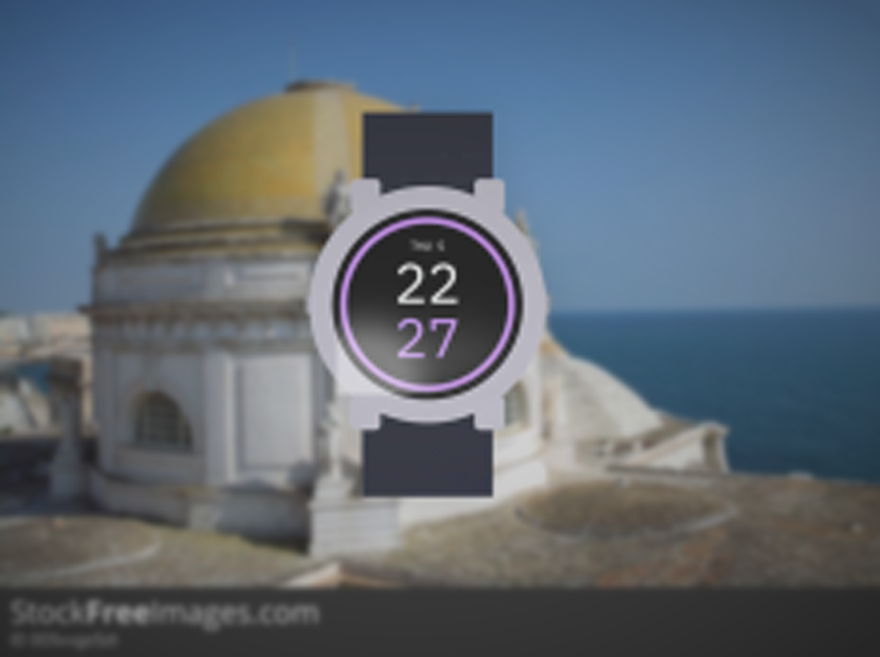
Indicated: 22 h 27 min
